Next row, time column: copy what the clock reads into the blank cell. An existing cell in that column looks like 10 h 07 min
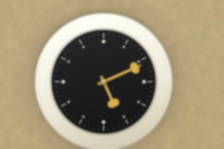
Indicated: 5 h 11 min
